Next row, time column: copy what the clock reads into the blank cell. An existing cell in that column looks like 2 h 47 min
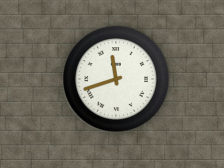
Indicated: 11 h 42 min
